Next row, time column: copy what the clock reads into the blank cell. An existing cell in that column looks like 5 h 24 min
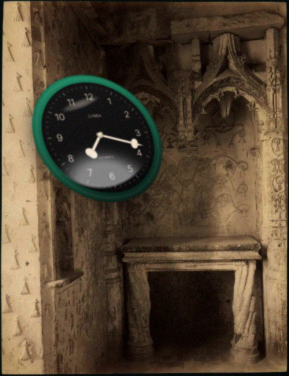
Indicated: 7 h 18 min
